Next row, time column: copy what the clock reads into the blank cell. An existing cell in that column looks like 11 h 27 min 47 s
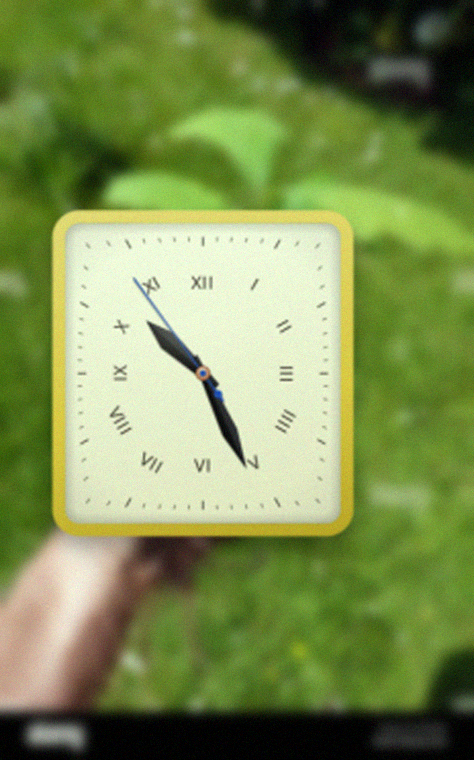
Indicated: 10 h 25 min 54 s
